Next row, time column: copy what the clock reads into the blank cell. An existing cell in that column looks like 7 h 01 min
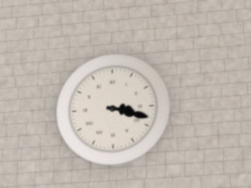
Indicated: 3 h 18 min
